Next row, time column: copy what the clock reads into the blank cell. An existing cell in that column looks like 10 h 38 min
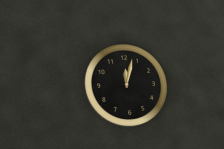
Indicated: 12 h 03 min
